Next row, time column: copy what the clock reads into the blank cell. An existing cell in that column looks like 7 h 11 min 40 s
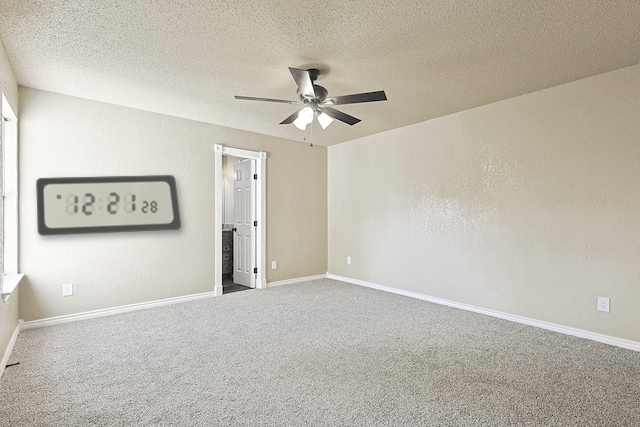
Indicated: 12 h 21 min 28 s
